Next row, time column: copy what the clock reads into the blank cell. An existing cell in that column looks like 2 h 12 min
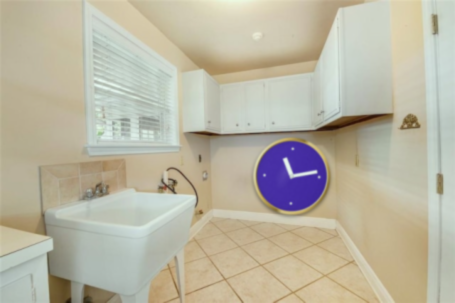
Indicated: 11 h 13 min
